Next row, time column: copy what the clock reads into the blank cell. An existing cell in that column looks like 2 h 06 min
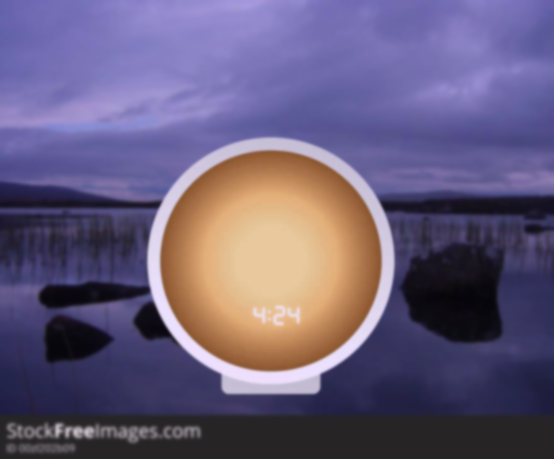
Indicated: 4 h 24 min
